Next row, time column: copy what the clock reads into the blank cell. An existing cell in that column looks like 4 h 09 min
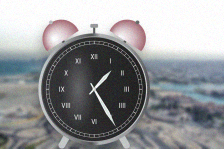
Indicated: 1 h 25 min
